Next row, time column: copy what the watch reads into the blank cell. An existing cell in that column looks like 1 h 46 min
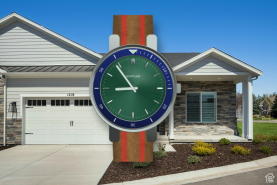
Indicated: 8 h 54 min
